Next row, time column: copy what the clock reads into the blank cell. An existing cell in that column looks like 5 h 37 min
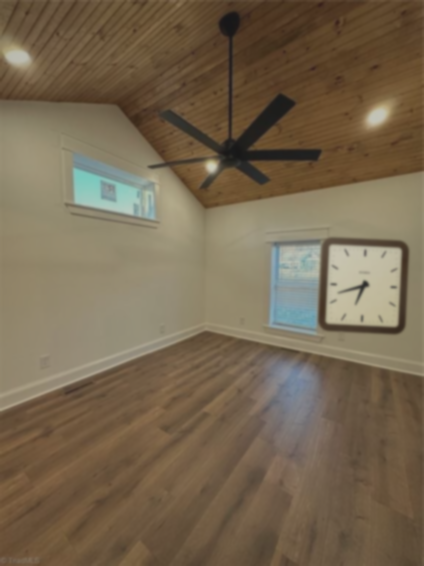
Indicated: 6 h 42 min
